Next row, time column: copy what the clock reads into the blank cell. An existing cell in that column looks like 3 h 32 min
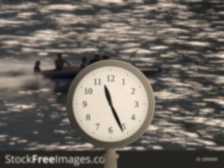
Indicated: 11 h 26 min
